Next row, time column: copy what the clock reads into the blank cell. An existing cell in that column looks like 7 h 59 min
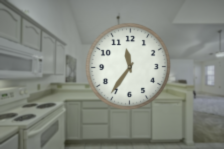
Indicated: 11 h 36 min
